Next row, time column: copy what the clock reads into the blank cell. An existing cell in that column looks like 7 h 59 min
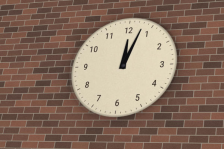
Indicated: 12 h 03 min
